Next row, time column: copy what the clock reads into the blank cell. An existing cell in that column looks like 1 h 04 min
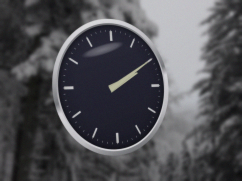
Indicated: 2 h 10 min
